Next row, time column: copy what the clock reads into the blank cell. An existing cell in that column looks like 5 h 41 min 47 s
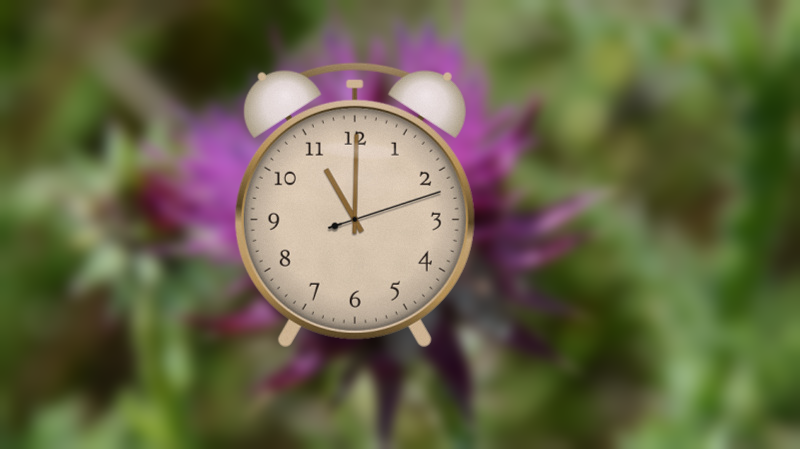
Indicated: 11 h 00 min 12 s
